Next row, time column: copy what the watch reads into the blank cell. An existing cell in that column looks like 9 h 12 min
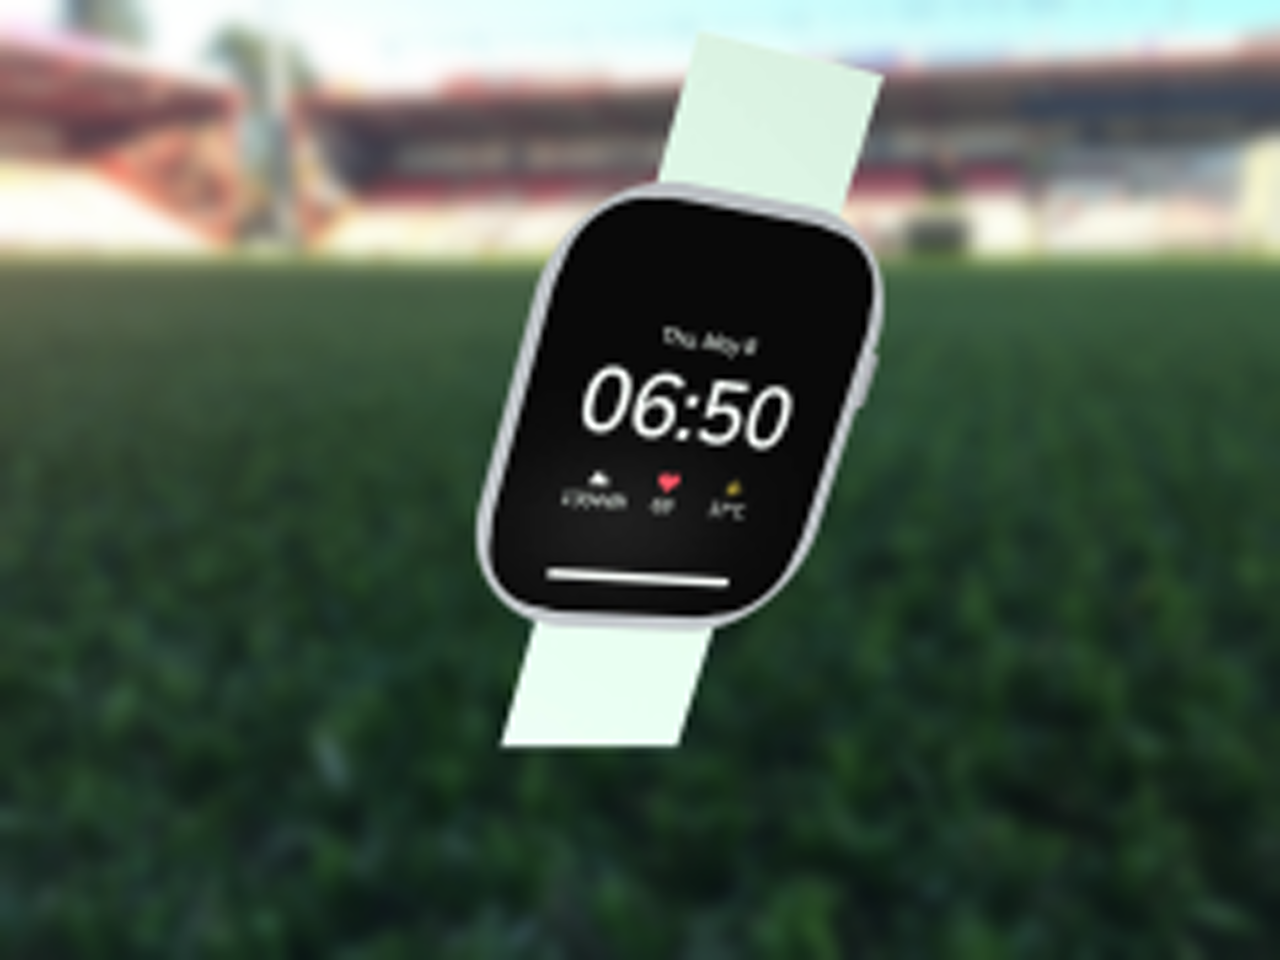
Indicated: 6 h 50 min
